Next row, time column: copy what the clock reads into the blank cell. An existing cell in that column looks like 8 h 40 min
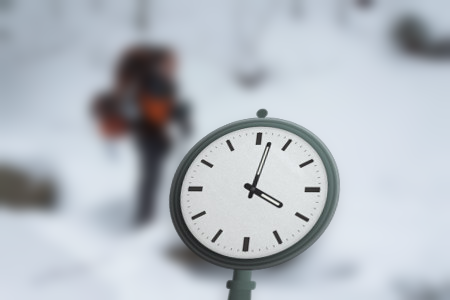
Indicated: 4 h 02 min
